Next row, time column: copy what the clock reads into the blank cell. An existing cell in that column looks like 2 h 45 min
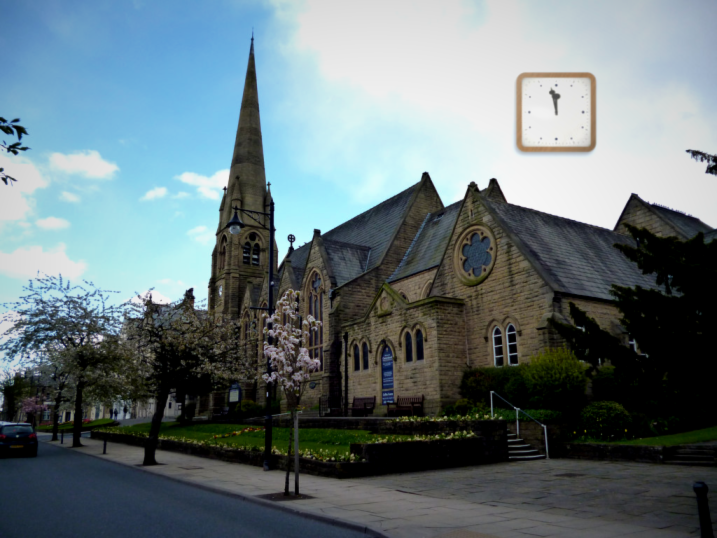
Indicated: 11 h 58 min
